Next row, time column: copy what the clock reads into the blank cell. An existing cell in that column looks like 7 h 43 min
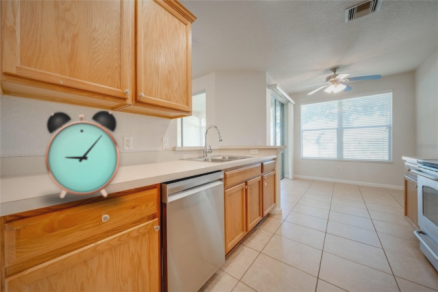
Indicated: 9 h 07 min
